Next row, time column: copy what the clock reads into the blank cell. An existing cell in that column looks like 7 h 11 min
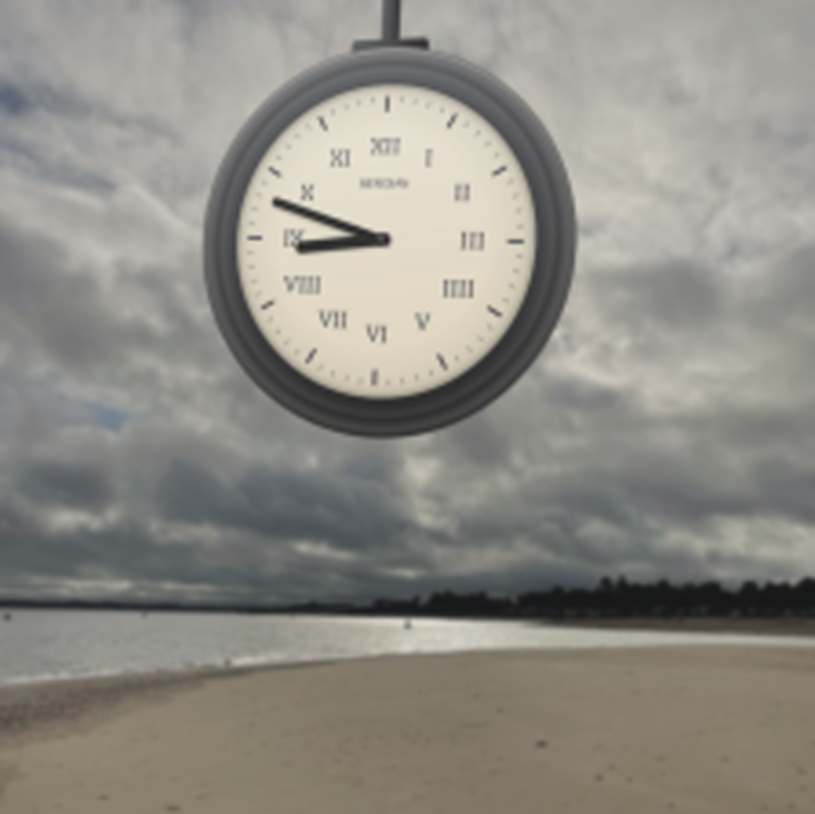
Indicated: 8 h 48 min
